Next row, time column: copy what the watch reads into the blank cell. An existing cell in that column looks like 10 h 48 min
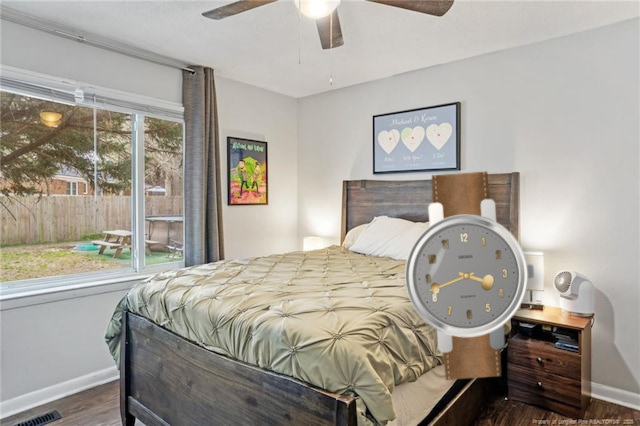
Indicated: 3 h 42 min
